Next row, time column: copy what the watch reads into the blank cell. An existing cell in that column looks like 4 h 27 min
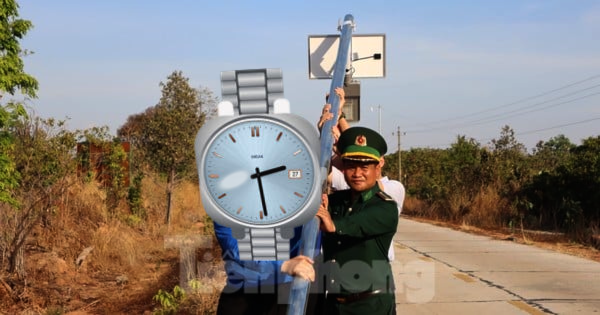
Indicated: 2 h 29 min
